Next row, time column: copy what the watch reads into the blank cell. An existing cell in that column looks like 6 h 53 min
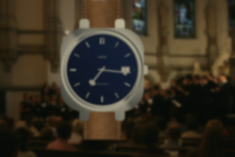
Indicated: 7 h 16 min
